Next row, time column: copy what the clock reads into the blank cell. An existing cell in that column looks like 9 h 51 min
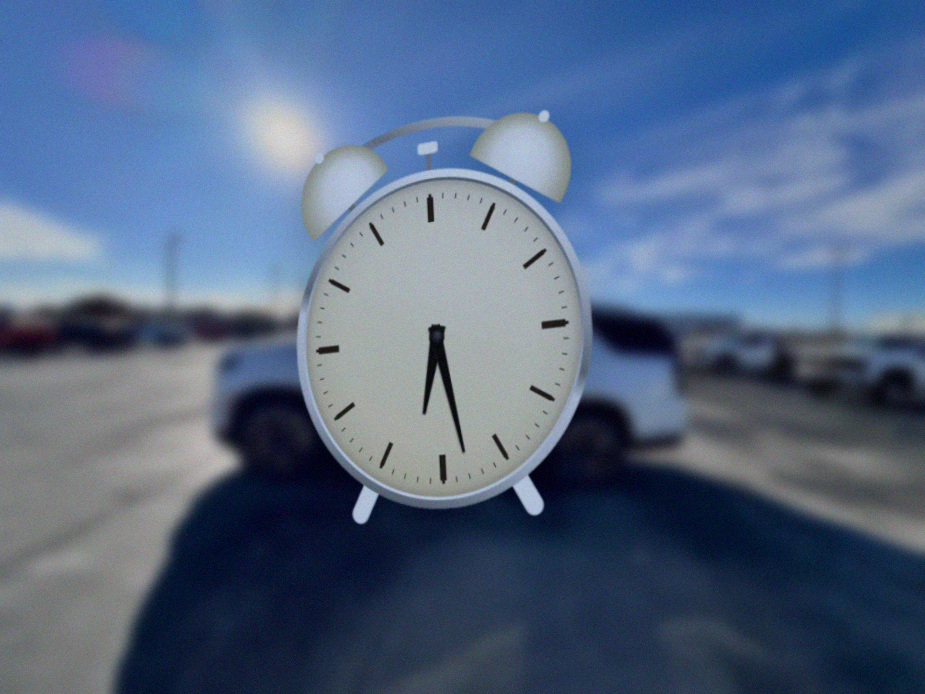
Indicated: 6 h 28 min
